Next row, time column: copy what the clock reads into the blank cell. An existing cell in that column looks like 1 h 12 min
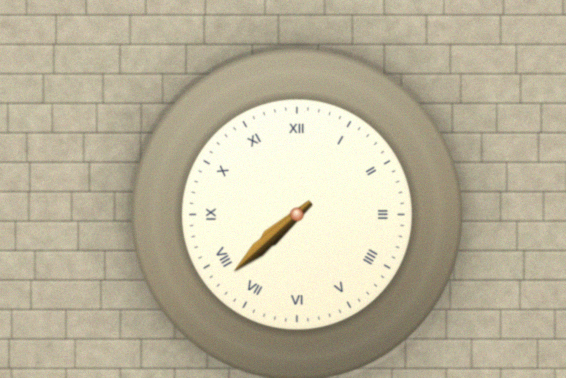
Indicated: 7 h 38 min
